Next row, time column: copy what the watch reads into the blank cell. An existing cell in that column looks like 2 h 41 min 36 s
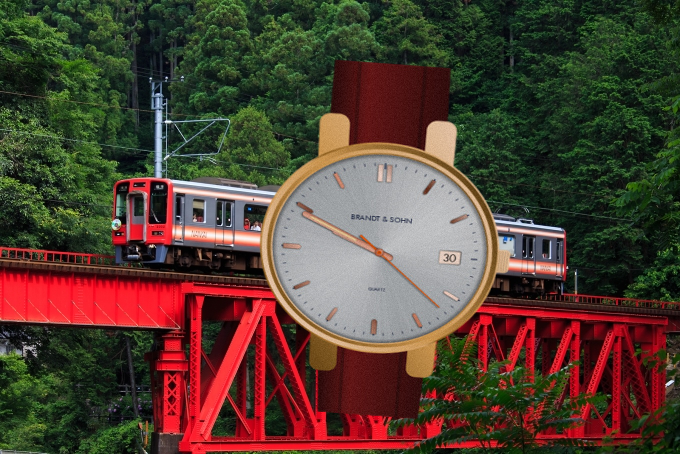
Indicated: 9 h 49 min 22 s
